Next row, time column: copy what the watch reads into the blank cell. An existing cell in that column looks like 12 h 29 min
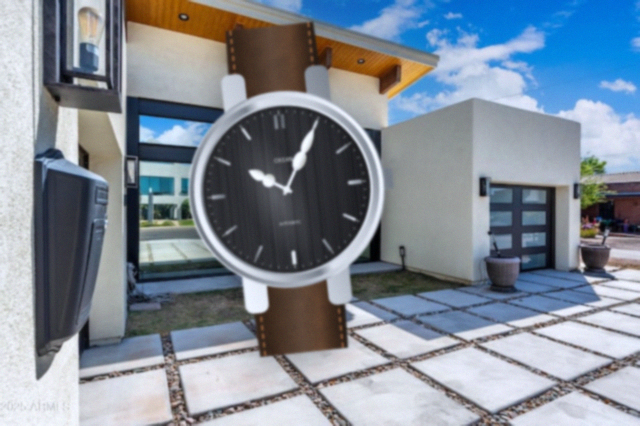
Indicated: 10 h 05 min
